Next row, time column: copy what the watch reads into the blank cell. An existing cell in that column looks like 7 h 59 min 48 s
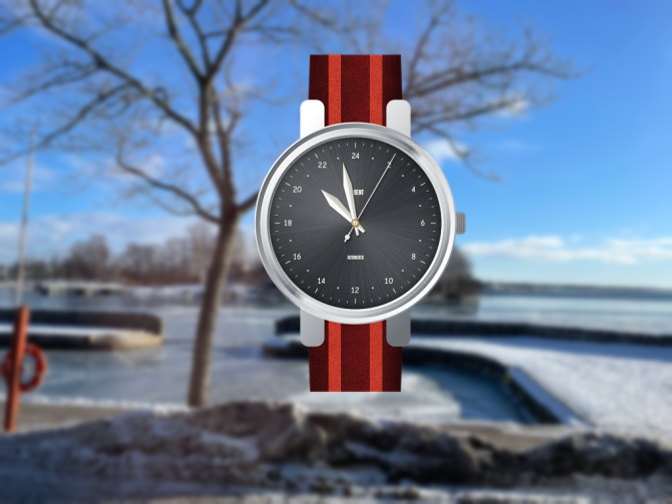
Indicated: 20 h 58 min 05 s
